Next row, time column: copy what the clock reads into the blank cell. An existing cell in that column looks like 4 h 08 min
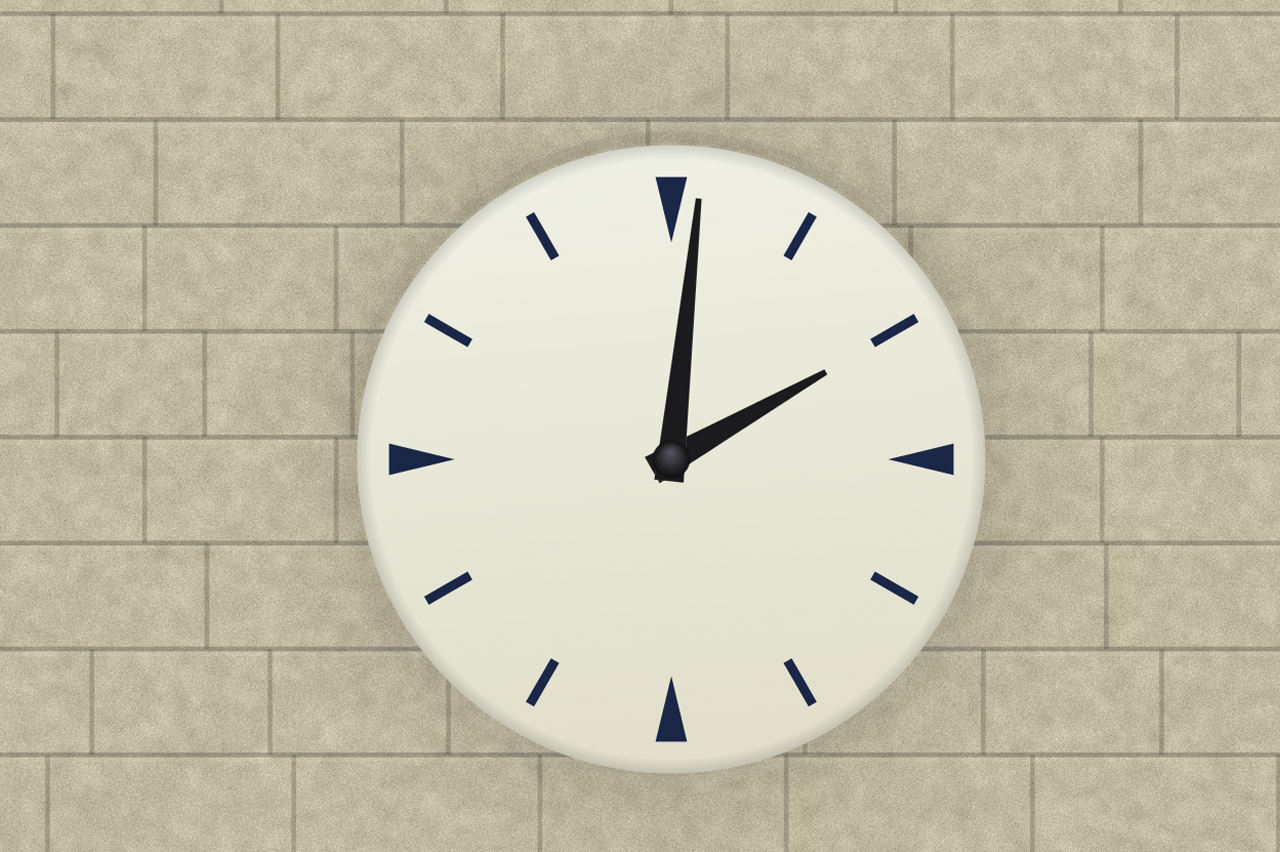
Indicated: 2 h 01 min
